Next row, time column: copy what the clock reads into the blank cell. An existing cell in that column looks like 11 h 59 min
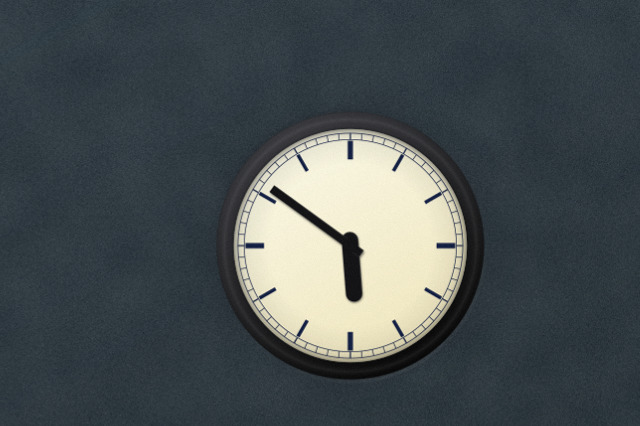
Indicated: 5 h 51 min
